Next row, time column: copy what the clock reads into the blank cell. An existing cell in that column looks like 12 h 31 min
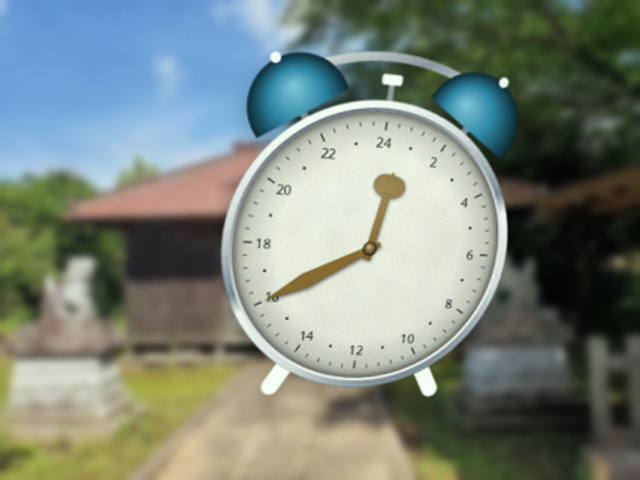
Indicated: 0 h 40 min
